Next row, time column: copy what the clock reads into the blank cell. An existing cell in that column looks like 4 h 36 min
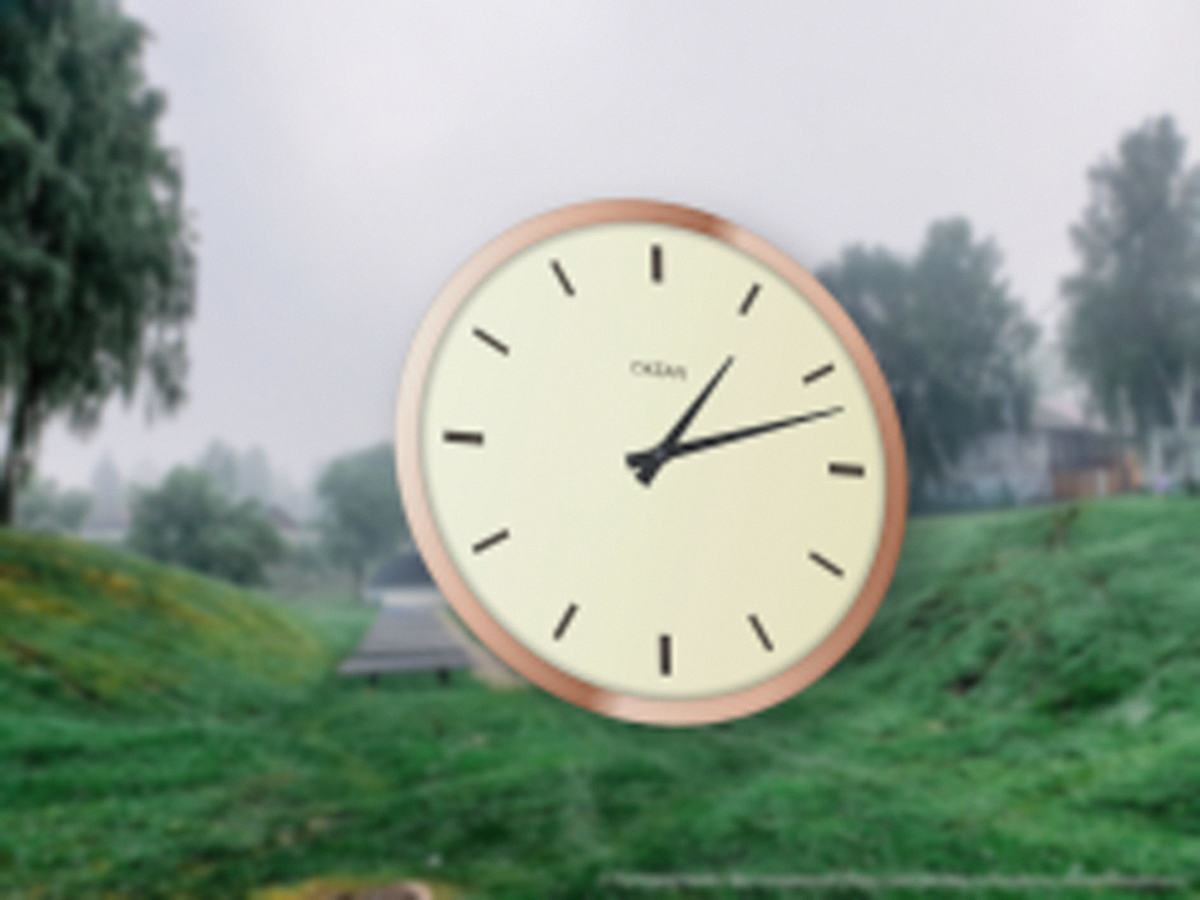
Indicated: 1 h 12 min
